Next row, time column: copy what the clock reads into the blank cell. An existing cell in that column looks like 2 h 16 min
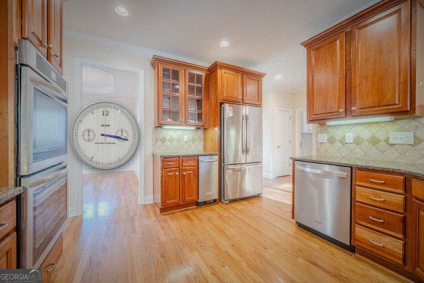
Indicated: 3 h 17 min
